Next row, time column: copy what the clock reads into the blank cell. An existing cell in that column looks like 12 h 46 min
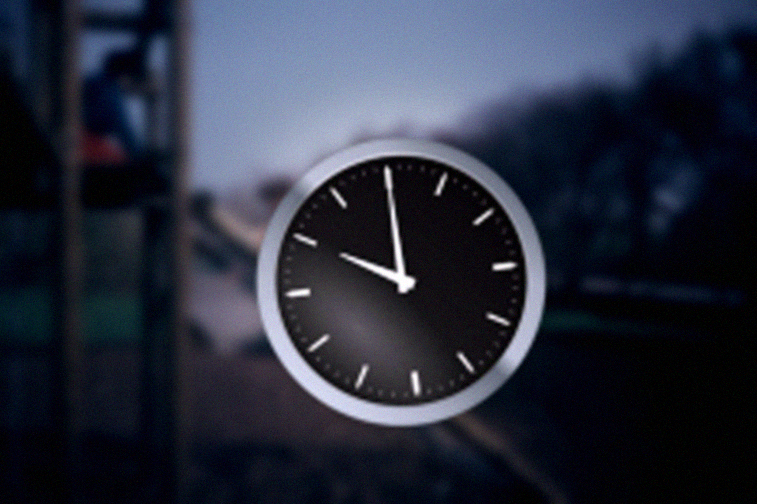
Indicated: 10 h 00 min
